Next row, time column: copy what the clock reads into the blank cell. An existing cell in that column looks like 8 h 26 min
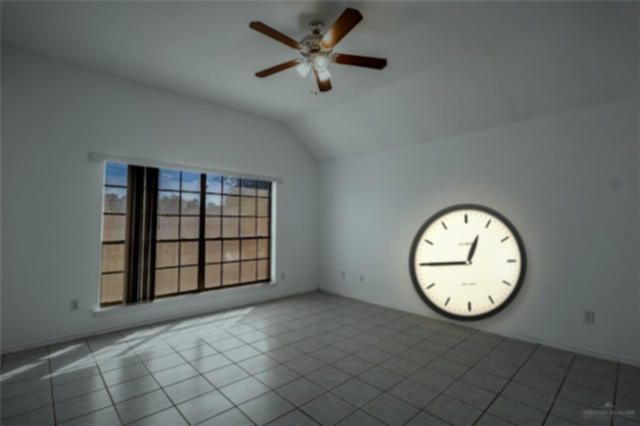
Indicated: 12 h 45 min
